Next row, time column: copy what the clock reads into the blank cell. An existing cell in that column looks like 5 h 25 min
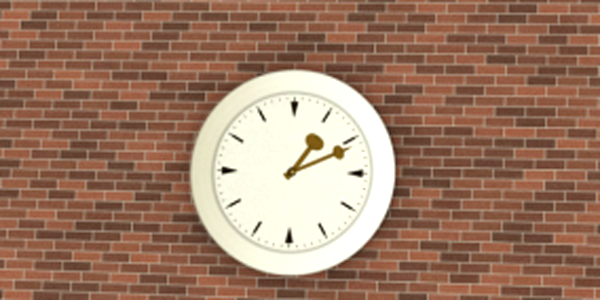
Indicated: 1 h 11 min
